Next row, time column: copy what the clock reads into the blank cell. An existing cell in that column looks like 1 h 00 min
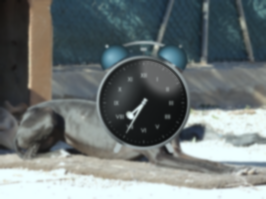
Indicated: 7 h 35 min
